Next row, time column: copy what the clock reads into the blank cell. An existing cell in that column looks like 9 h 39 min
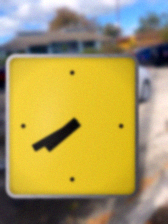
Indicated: 7 h 40 min
